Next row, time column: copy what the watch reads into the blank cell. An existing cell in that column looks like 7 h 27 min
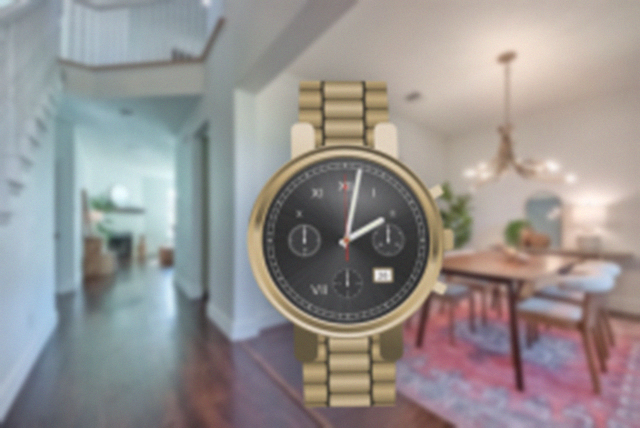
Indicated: 2 h 02 min
